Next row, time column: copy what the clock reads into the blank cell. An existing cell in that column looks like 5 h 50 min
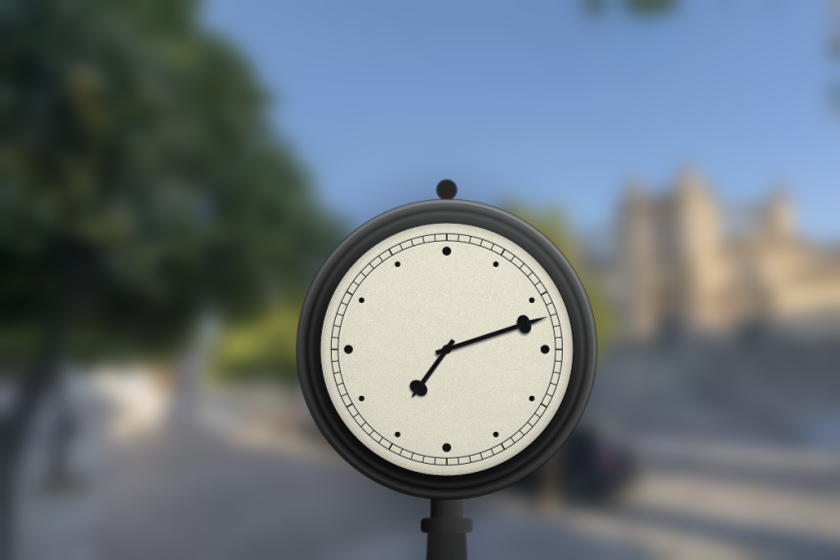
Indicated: 7 h 12 min
